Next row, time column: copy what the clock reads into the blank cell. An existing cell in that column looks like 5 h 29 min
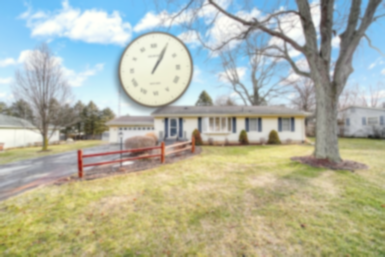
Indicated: 1 h 05 min
